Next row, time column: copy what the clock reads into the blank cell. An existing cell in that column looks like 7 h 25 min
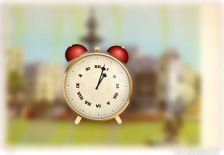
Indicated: 1 h 03 min
